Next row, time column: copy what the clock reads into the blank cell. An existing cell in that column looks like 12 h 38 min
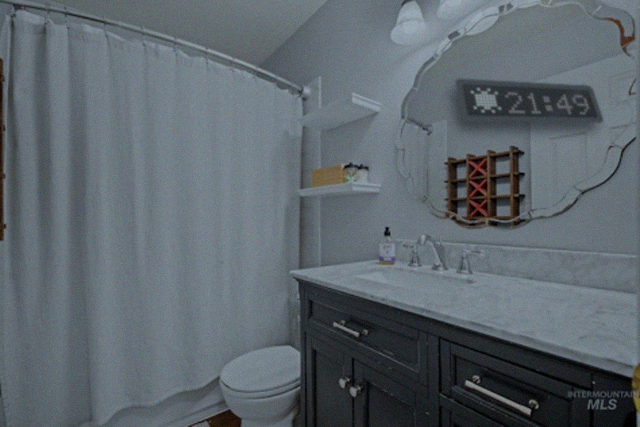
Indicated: 21 h 49 min
